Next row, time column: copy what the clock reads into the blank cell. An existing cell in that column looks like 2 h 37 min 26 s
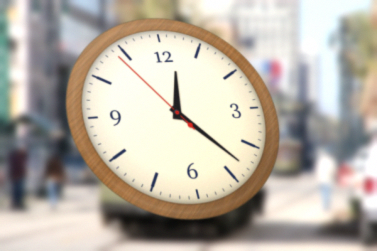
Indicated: 12 h 22 min 54 s
